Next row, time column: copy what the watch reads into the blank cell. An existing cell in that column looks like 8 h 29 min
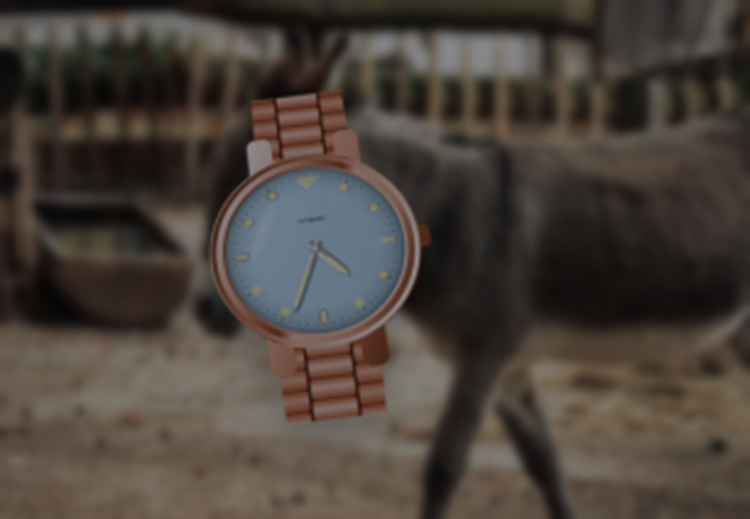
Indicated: 4 h 34 min
